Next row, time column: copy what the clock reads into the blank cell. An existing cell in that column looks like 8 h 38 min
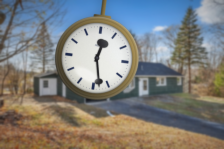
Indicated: 12 h 28 min
